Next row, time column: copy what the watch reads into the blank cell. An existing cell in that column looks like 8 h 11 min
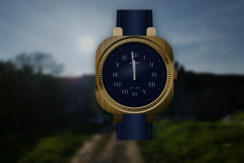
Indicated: 11 h 59 min
